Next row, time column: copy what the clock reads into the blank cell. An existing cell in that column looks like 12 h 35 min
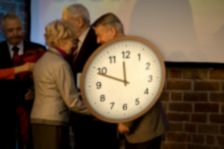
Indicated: 11 h 49 min
